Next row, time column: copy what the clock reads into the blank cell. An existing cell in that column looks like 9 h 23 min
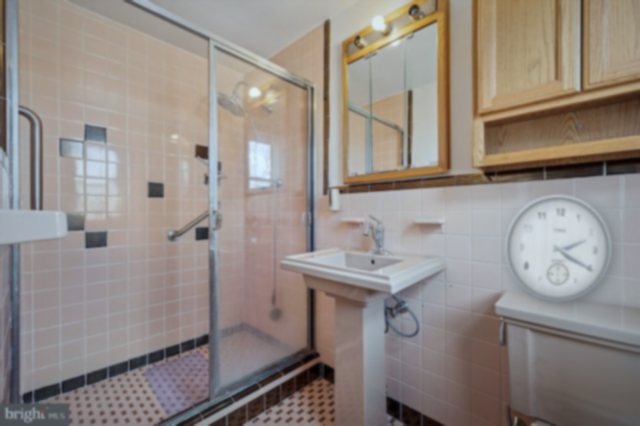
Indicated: 2 h 20 min
